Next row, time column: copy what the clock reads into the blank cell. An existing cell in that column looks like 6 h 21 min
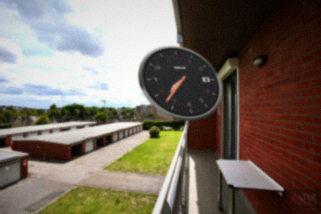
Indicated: 7 h 37 min
